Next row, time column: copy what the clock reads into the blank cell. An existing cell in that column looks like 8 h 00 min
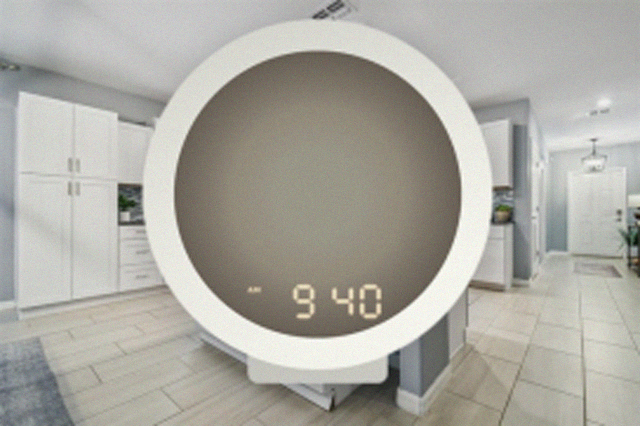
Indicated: 9 h 40 min
